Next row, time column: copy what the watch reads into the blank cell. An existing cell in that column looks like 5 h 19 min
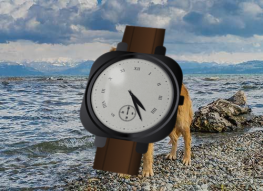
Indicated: 4 h 25 min
